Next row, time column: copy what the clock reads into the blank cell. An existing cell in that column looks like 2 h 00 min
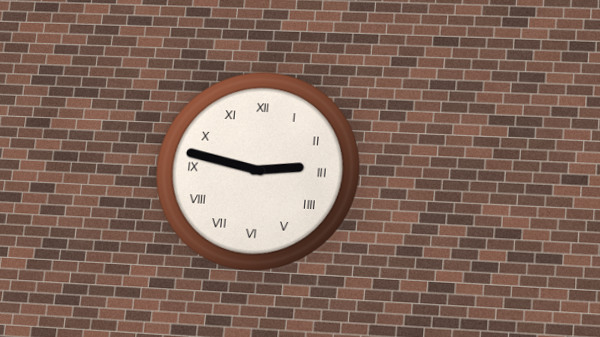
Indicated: 2 h 47 min
